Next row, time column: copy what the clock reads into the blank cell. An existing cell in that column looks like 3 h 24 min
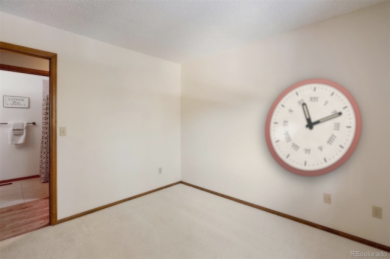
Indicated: 11 h 11 min
